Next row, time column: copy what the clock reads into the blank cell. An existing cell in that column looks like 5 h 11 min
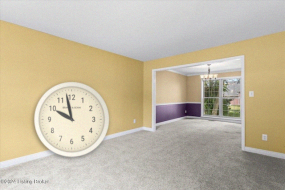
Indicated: 9 h 58 min
